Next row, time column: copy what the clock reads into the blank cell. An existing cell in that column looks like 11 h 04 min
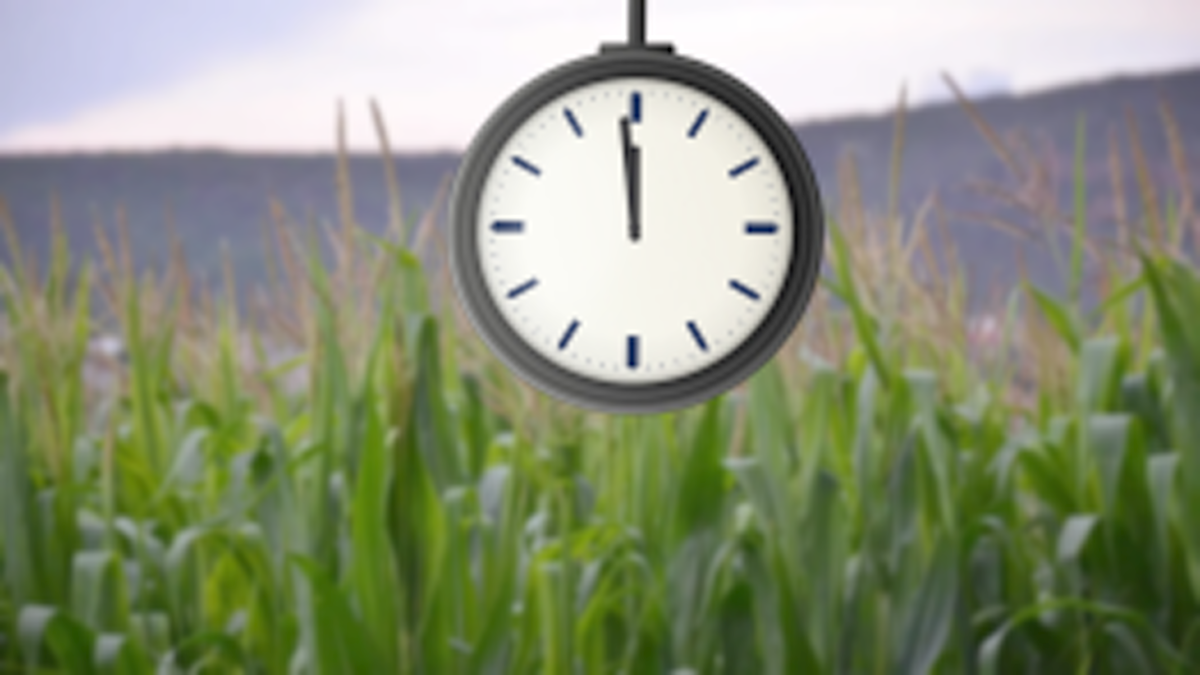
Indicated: 11 h 59 min
